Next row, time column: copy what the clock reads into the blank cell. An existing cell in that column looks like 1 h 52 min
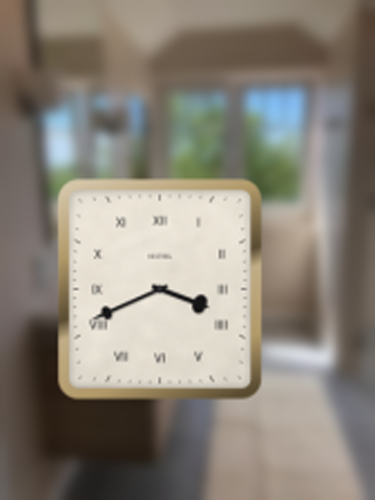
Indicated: 3 h 41 min
